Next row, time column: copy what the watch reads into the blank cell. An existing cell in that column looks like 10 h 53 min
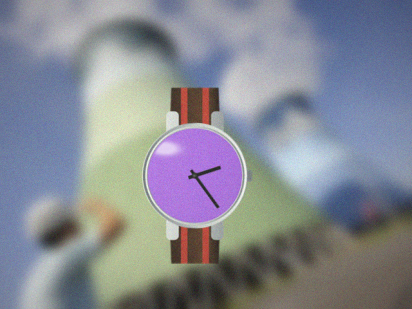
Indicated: 2 h 24 min
